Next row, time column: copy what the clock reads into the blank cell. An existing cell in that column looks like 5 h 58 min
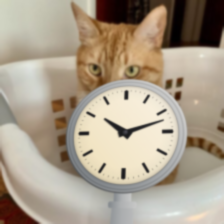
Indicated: 10 h 12 min
